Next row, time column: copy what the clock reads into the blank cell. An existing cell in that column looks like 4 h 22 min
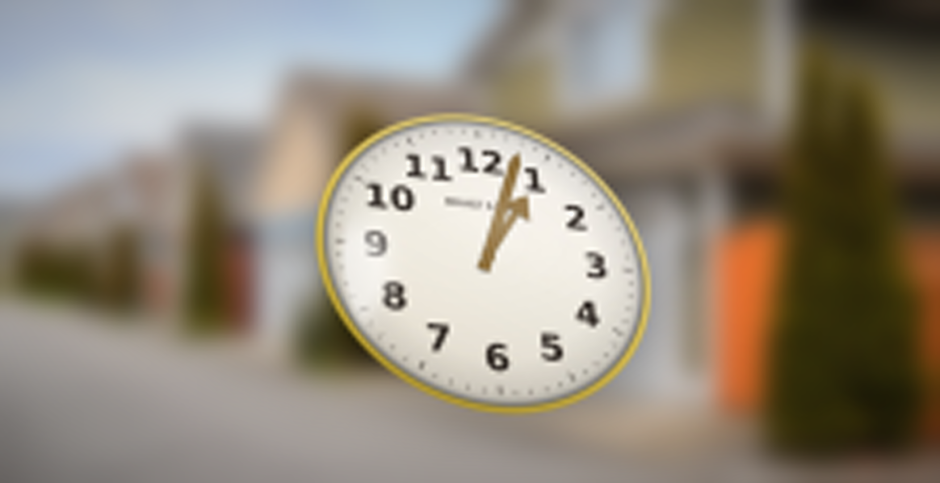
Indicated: 1 h 03 min
